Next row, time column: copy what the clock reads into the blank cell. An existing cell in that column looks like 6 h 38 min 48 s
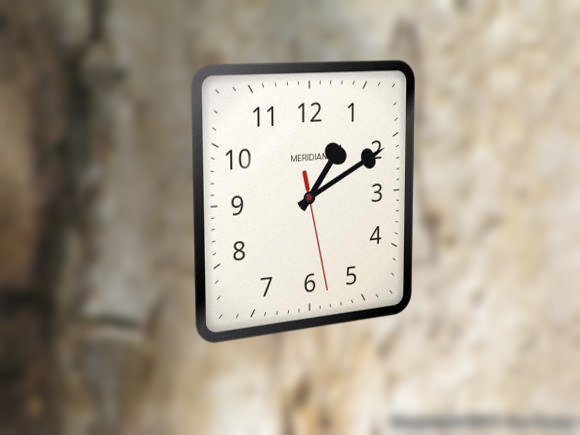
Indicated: 1 h 10 min 28 s
